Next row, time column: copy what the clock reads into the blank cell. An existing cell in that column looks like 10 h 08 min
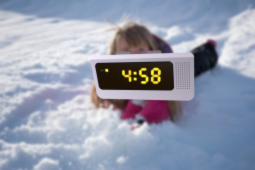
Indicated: 4 h 58 min
